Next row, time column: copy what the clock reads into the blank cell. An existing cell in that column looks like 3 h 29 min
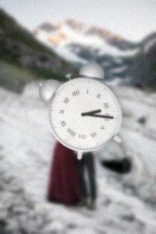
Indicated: 3 h 20 min
